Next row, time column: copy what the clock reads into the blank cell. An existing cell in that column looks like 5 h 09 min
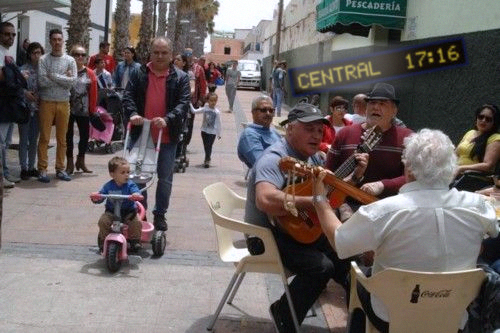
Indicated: 17 h 16 min
